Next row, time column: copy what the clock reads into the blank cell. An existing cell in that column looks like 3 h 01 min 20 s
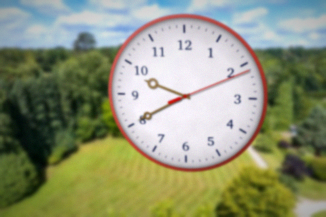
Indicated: 9 h 40 min 11 s
